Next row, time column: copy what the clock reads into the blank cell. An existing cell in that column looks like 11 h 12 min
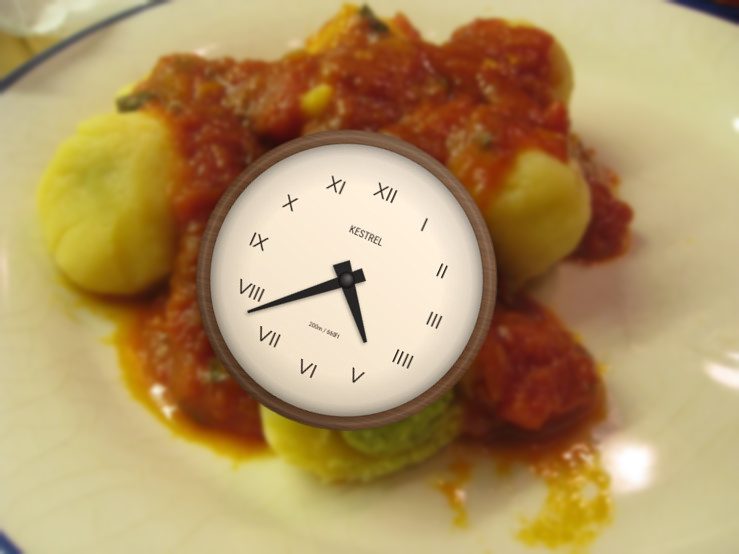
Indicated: 4 h 38 min
